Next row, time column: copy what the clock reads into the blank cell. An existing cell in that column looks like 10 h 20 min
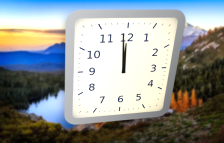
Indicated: 11 h 59 min
